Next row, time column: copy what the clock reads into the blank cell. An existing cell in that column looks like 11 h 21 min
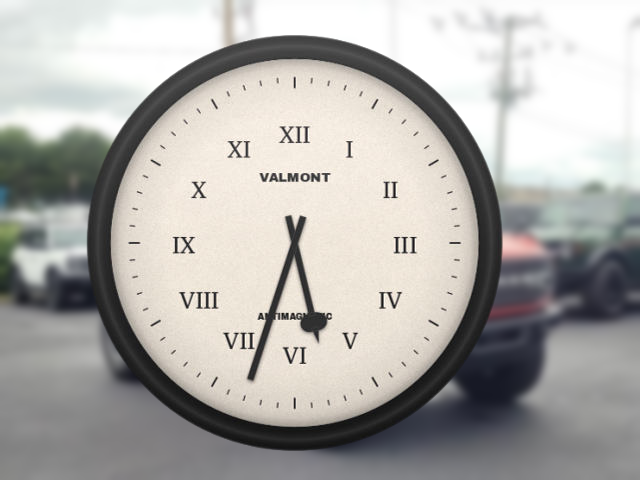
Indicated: 5 h 33 min
